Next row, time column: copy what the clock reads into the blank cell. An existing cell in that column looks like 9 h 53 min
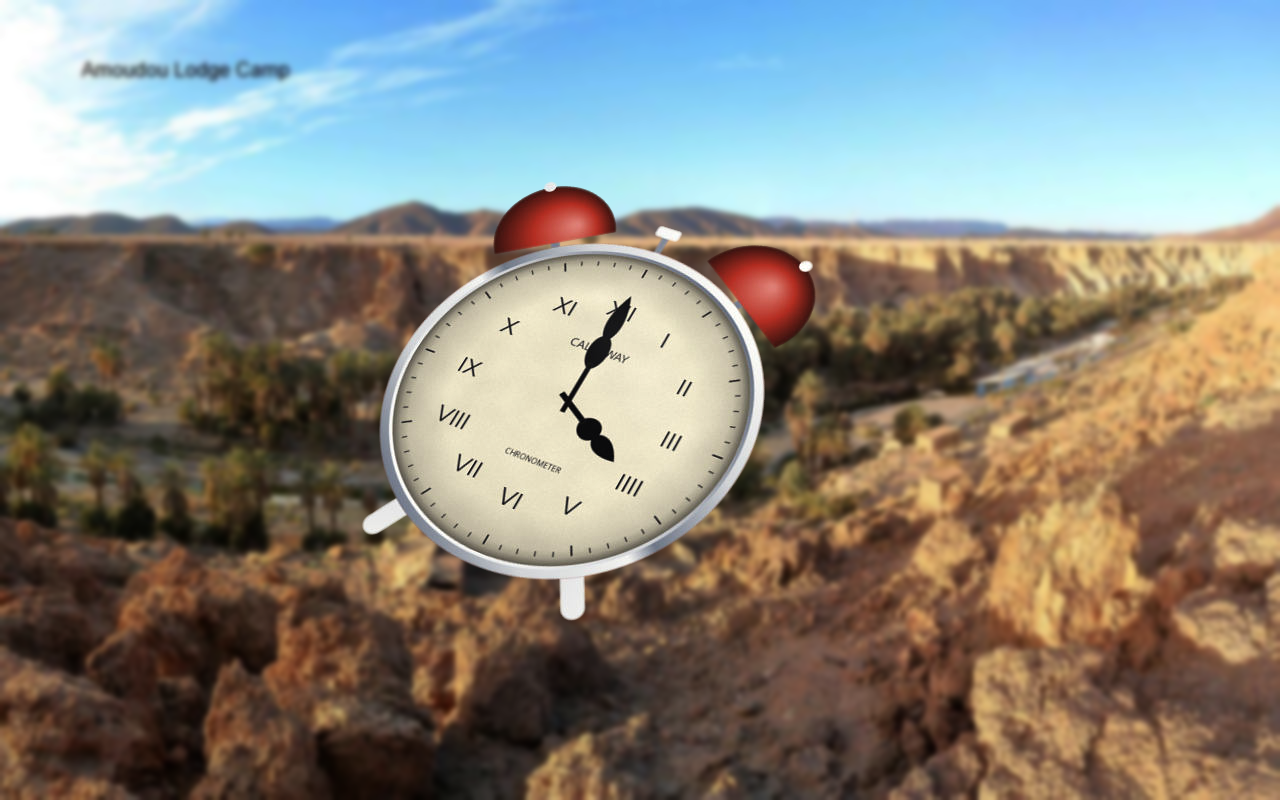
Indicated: 4 h 00 min
